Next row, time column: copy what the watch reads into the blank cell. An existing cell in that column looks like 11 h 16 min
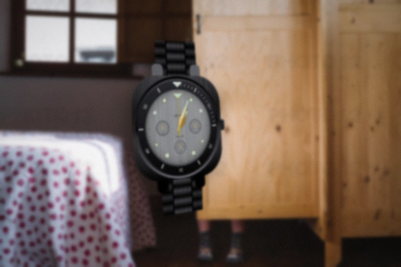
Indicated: 1 h 04 min
